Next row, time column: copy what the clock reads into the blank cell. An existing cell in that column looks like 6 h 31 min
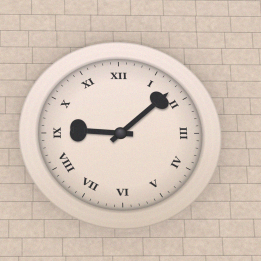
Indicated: 9 h 08 min
